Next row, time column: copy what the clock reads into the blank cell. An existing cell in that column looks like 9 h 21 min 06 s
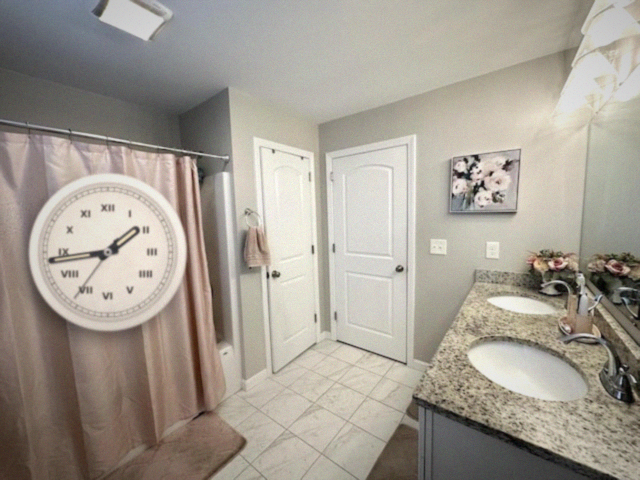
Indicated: 1 h 43 min 36 s
